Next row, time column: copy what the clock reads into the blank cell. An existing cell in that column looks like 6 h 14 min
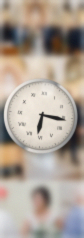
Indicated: 6 h 16 min
